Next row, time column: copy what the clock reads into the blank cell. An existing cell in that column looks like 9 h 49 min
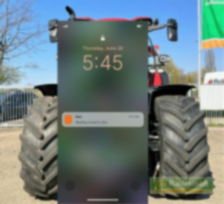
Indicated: 5 h 45 min
